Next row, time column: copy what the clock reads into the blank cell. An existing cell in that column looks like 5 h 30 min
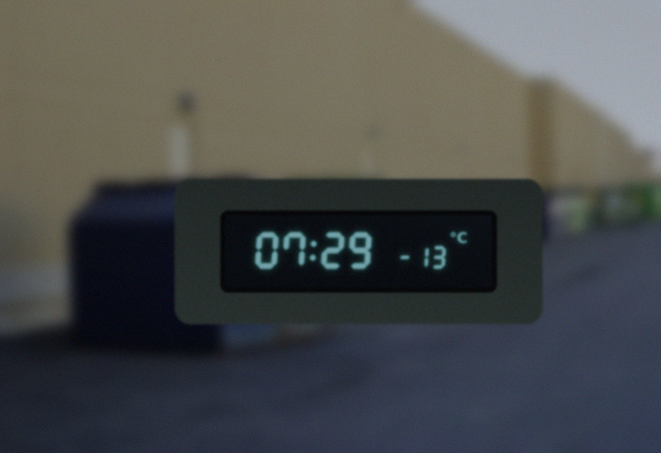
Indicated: 7 h 29 min
